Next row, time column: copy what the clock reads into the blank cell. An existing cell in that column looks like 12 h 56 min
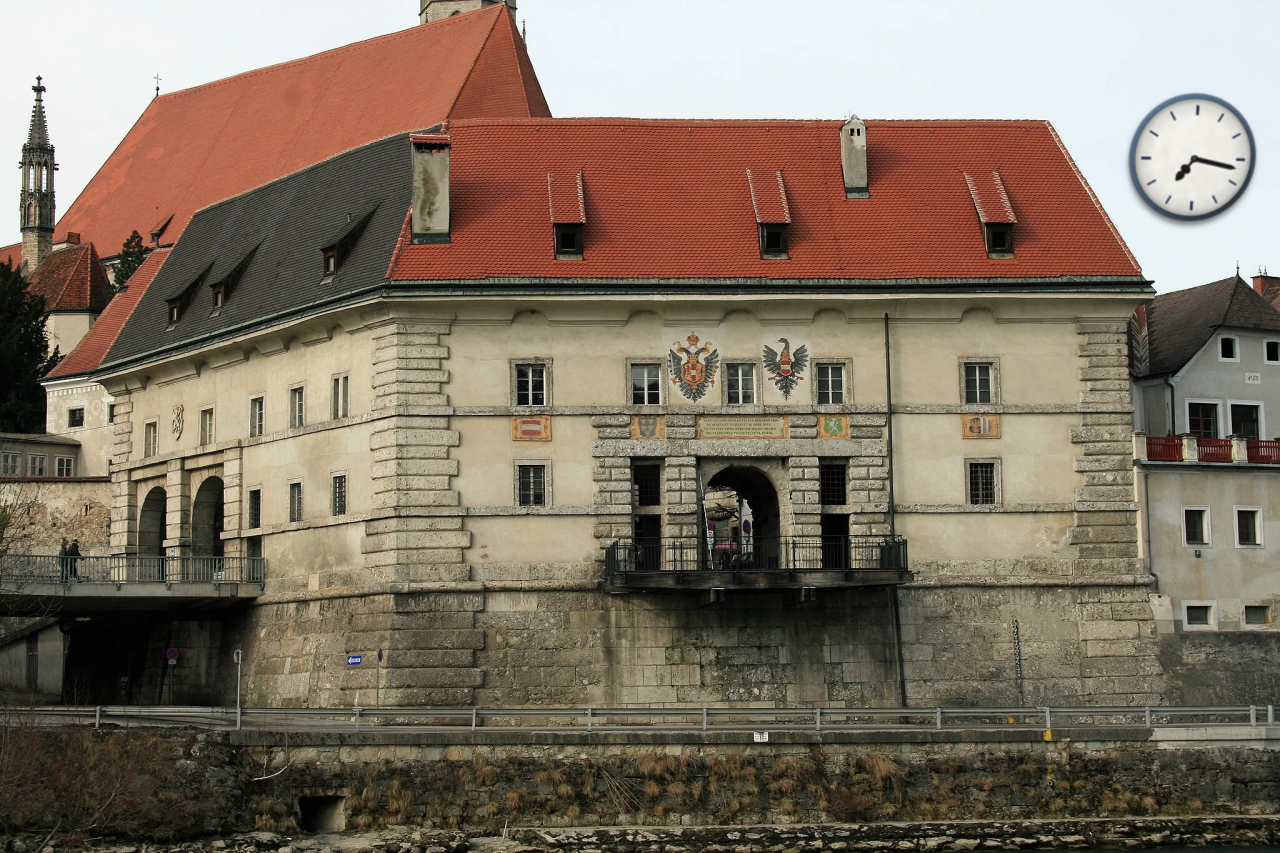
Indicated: 7 h 17 min
